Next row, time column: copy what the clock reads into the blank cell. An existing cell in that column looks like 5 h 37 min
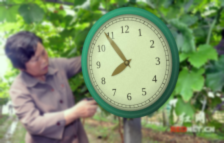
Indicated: 7 h 54 min
